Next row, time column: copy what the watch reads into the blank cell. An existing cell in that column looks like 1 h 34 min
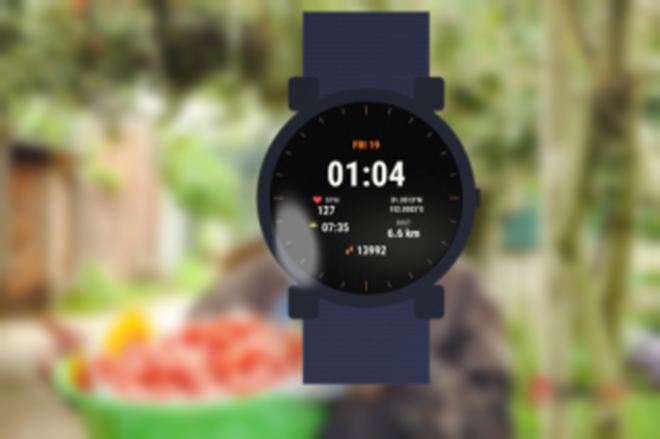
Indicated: 1 h 04 min
